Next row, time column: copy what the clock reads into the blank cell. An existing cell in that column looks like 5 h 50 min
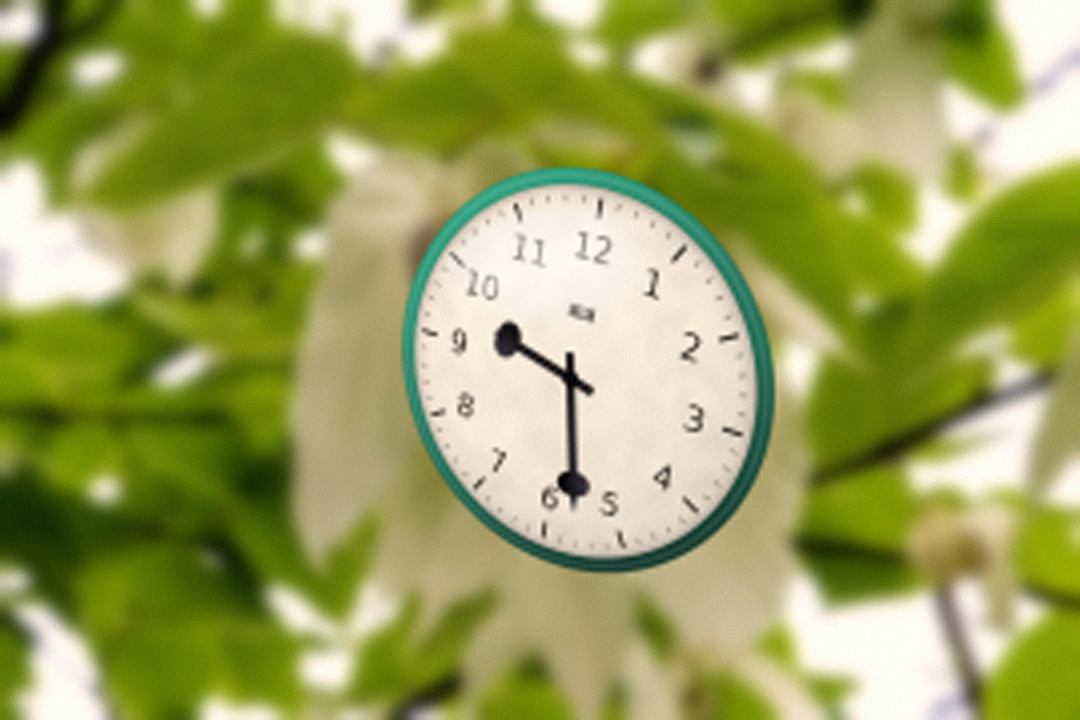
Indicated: 9 h 28 min
